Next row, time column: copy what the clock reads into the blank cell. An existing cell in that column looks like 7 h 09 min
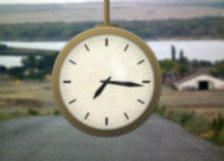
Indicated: 7 h 16 min
